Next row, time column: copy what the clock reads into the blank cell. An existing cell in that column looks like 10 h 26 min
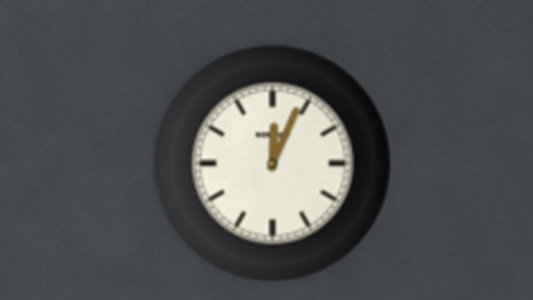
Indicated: 12 h 04 min
